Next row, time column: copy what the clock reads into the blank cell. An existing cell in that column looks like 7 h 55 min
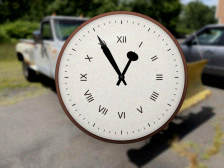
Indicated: 12 h 55 min
